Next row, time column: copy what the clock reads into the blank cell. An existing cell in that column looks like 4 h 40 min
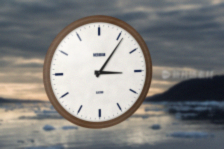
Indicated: 3 h 06 min
